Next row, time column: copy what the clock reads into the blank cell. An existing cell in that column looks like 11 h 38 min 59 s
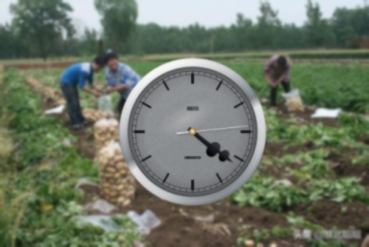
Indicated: 4 h 21 min 14 s
